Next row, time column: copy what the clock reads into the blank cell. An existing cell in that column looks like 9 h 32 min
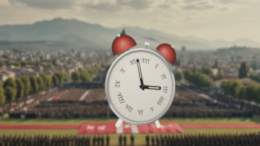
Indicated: 2 h 57 min
